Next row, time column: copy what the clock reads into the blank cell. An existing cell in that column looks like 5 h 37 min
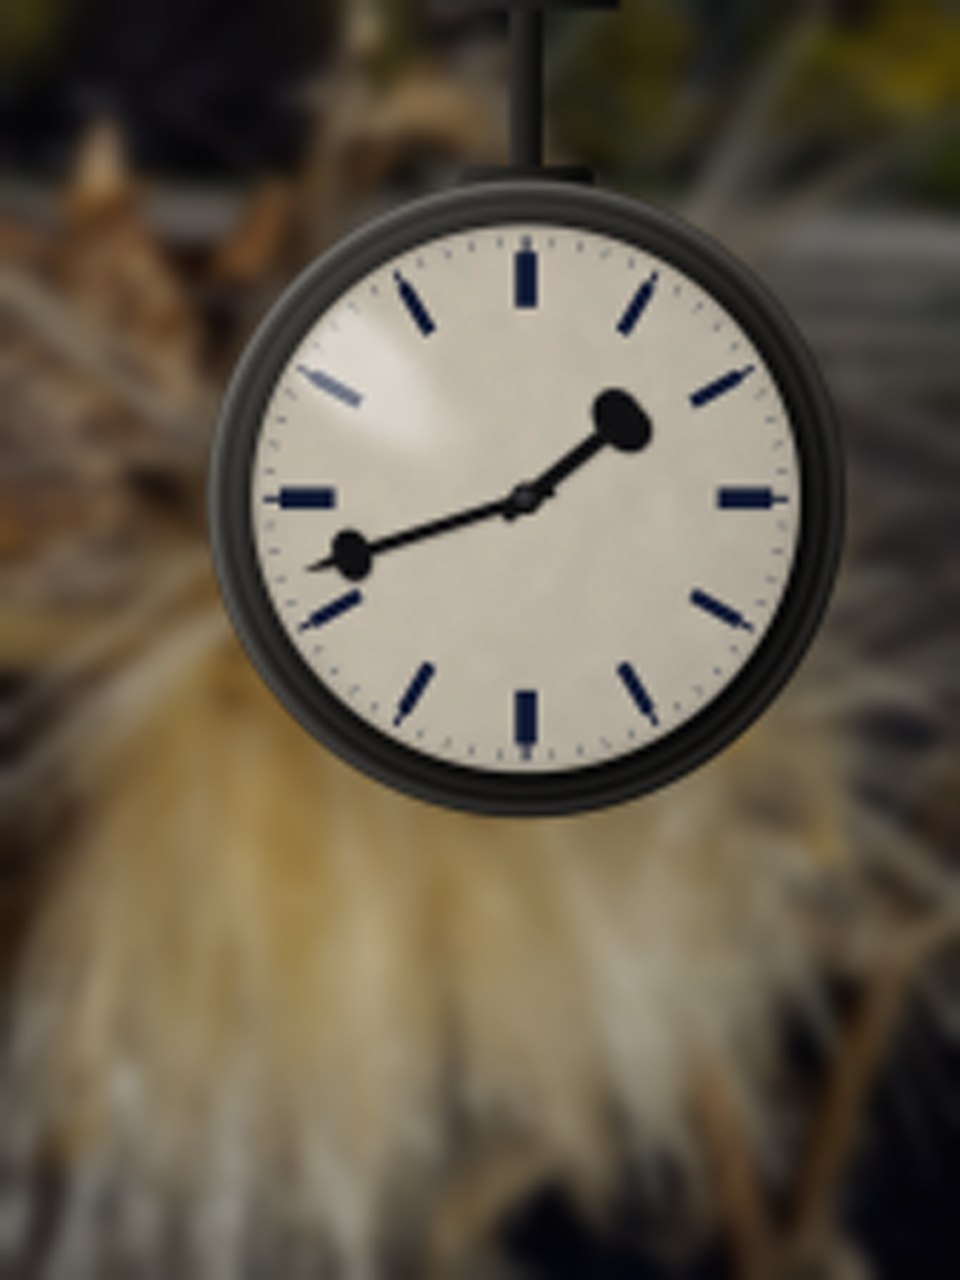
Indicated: 1 h 42 min
